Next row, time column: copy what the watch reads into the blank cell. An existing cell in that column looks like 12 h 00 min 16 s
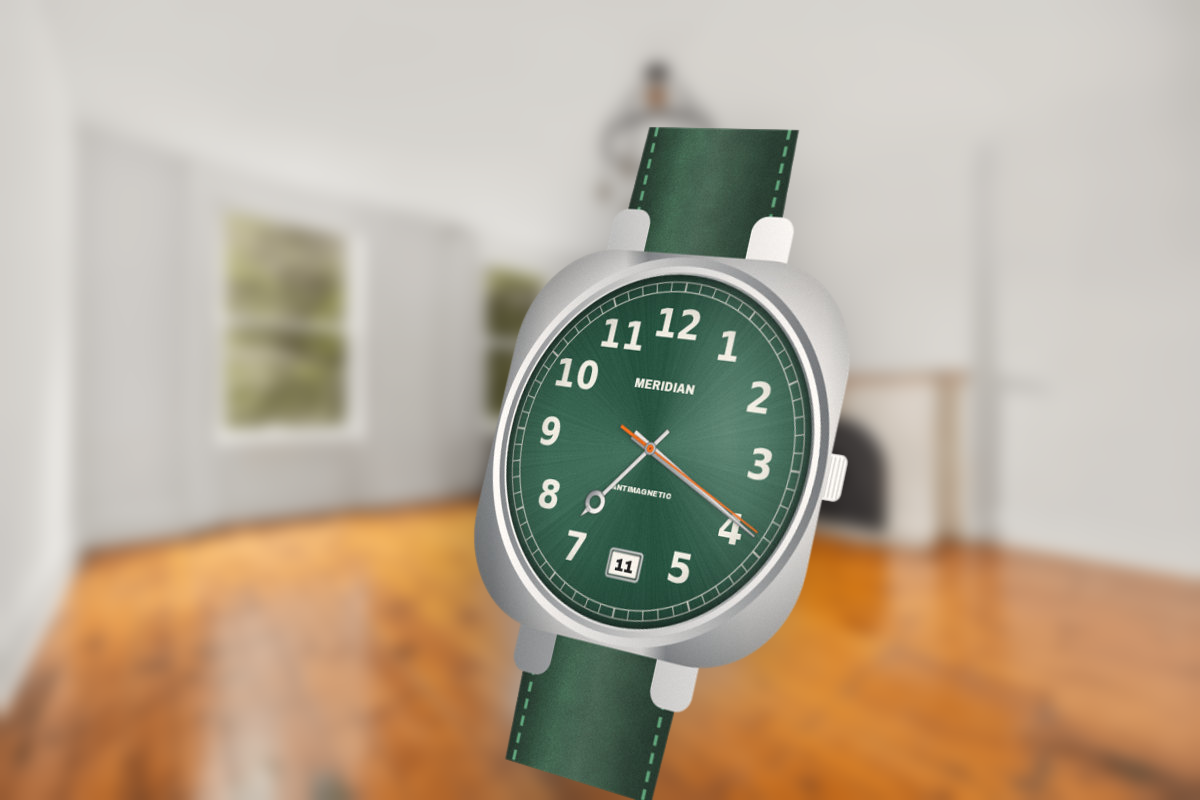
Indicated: 7 h 19 min 19 s
